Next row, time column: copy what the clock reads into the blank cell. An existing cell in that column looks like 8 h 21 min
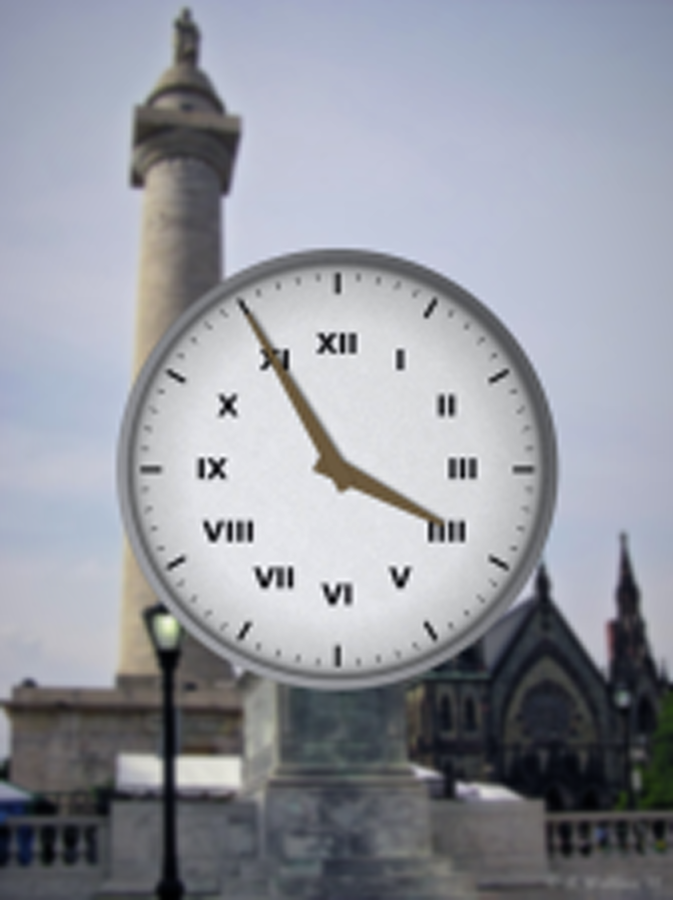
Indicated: 3 h 55 min
